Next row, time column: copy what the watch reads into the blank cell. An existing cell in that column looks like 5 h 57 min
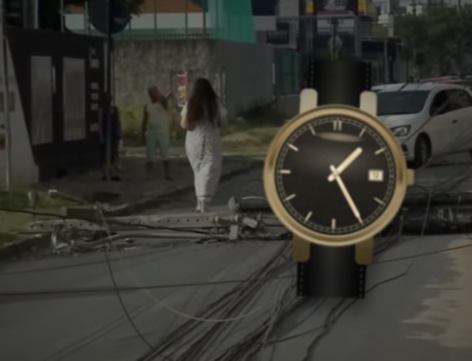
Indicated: 1 h 25 min
